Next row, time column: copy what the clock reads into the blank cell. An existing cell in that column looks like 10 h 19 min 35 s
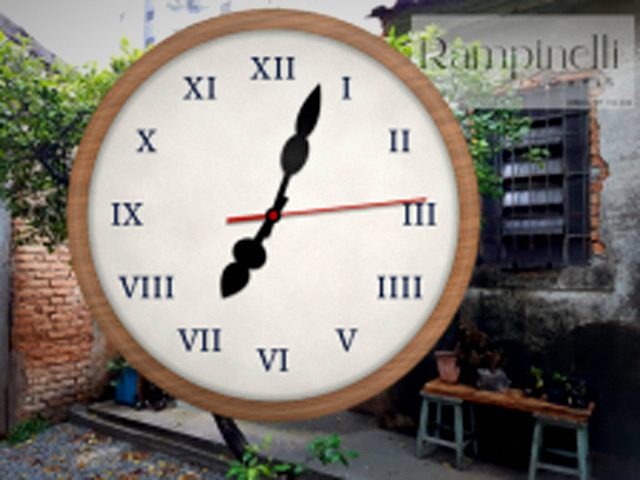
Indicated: 7 h 03 min 14 s
